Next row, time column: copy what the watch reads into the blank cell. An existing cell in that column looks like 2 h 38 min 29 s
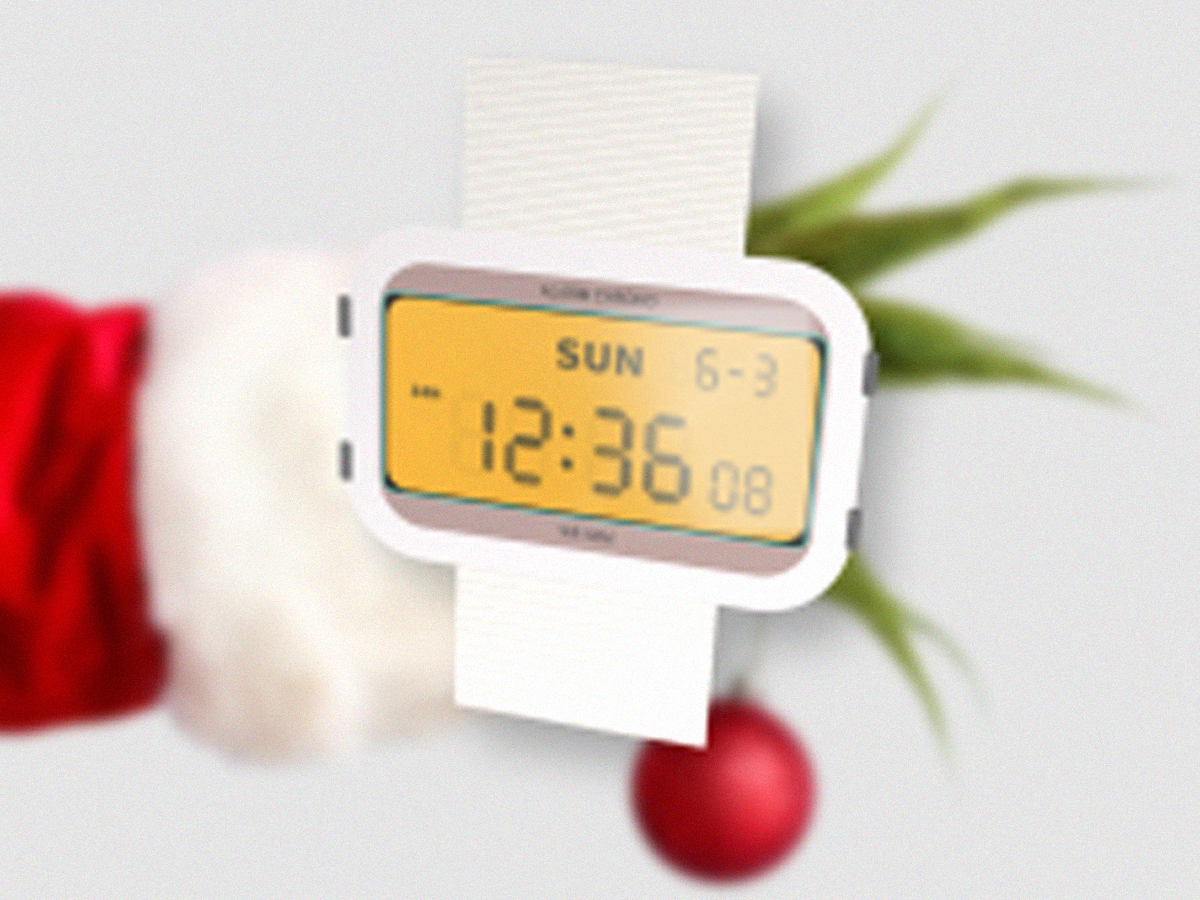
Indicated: 12 h 36 min 08 s
